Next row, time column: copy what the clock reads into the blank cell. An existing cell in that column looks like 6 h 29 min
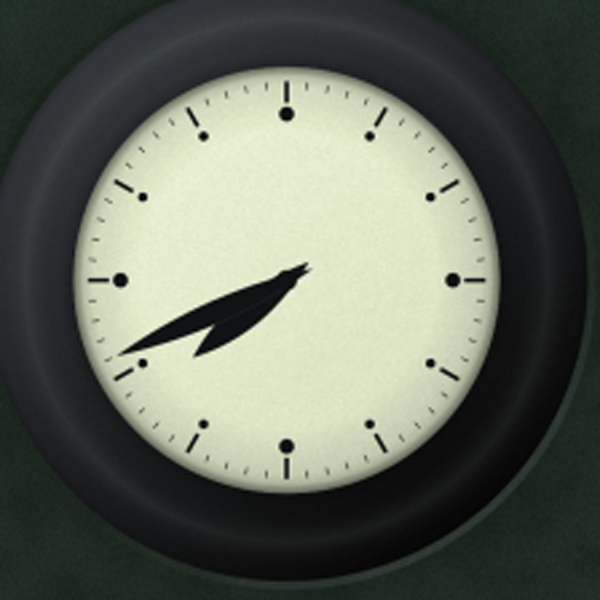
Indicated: 7 h 41 min
